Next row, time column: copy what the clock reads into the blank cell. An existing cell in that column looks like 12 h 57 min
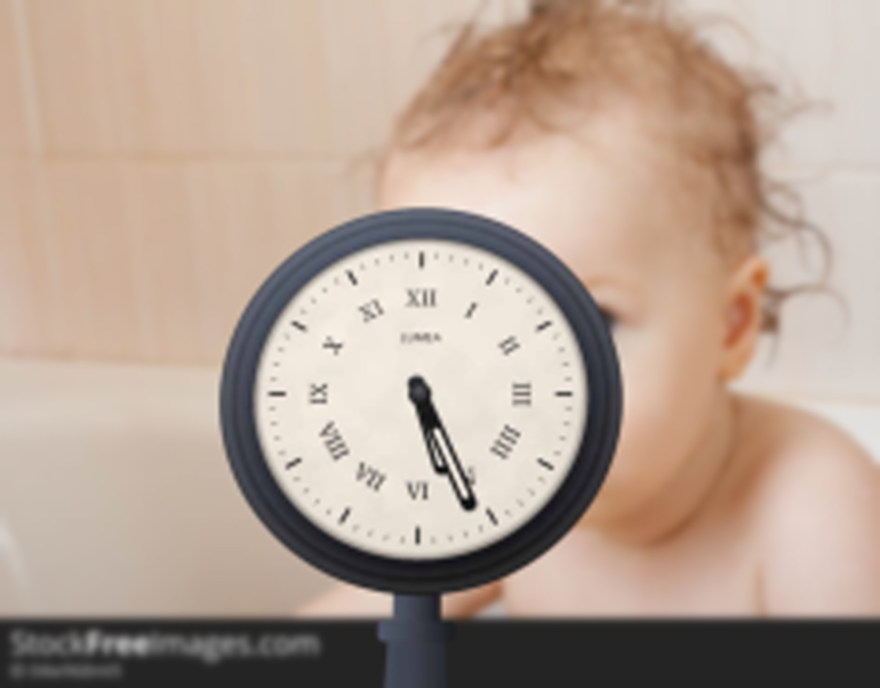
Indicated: 5 h 26 min
